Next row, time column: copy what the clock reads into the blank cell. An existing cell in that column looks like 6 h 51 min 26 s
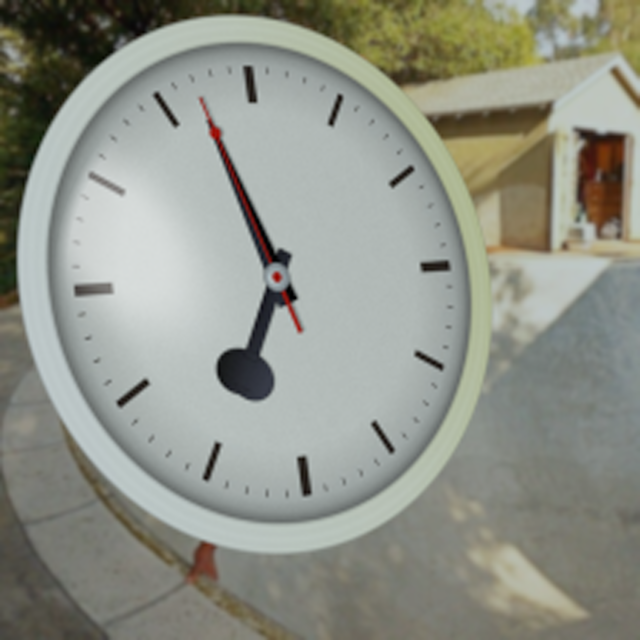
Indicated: 6 h 56 min 57 s
